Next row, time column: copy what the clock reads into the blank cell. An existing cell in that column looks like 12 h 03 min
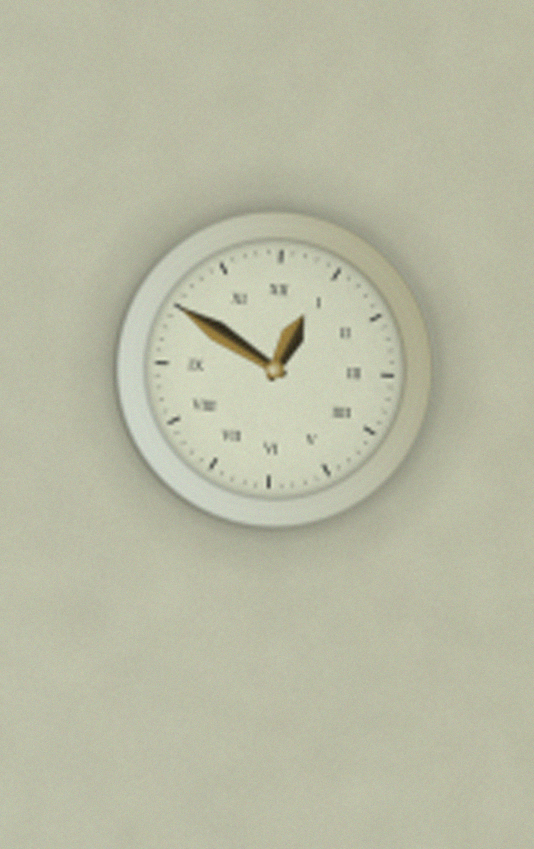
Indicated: 12 h 50 min
